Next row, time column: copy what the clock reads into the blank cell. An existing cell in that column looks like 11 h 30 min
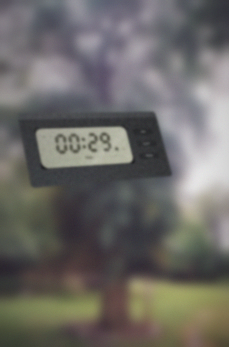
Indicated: 0 h 29 min
